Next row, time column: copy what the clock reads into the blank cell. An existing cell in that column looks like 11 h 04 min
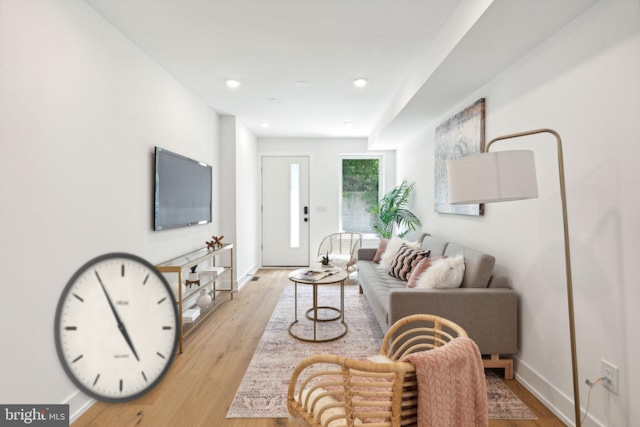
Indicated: 4 h 55 min
